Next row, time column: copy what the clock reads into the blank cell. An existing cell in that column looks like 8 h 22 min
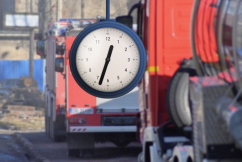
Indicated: 12 h 33 min
